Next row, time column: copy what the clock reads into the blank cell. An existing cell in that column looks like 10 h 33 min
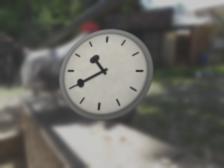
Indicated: 10 h 40 min
